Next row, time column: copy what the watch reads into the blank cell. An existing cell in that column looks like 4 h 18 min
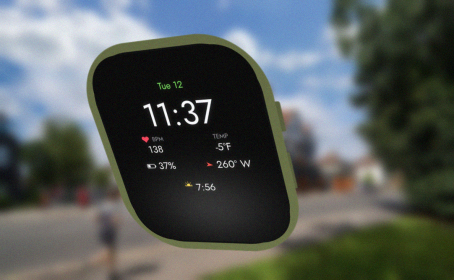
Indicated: 11 h 37 min
